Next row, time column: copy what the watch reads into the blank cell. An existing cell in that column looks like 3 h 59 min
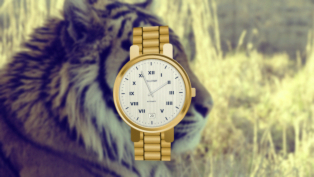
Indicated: 1 h 56 min
